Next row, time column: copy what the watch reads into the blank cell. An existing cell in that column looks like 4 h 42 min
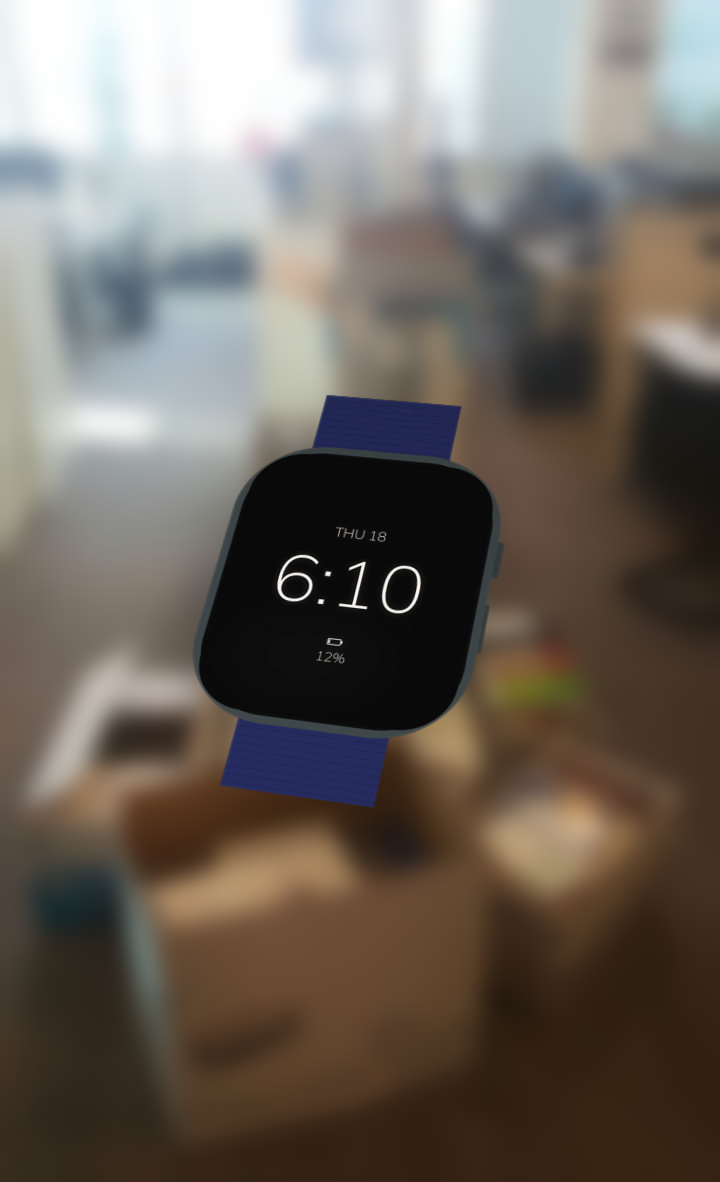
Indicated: 6 h 10 min
